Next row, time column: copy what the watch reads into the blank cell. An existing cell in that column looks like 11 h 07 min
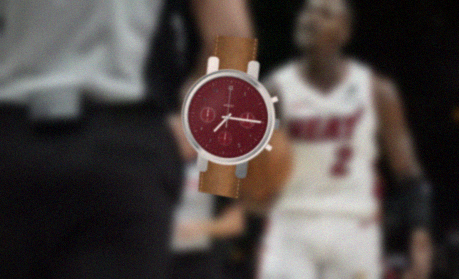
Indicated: 7 h 15 min
